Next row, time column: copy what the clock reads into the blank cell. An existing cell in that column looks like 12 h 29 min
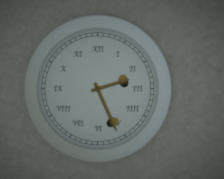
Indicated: 2 h 26 min
